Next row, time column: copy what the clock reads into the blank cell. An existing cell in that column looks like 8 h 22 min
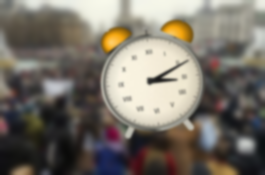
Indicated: 3 h 11 min
